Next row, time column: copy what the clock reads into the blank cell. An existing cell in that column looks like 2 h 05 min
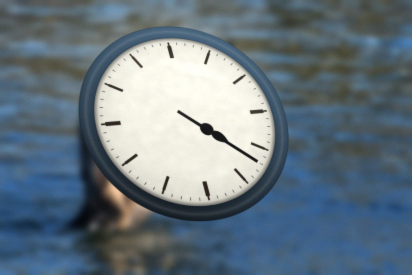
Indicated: 4 h 22 min
